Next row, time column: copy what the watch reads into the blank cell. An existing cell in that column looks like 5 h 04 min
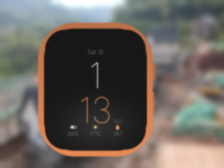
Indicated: 1 h 13 min
